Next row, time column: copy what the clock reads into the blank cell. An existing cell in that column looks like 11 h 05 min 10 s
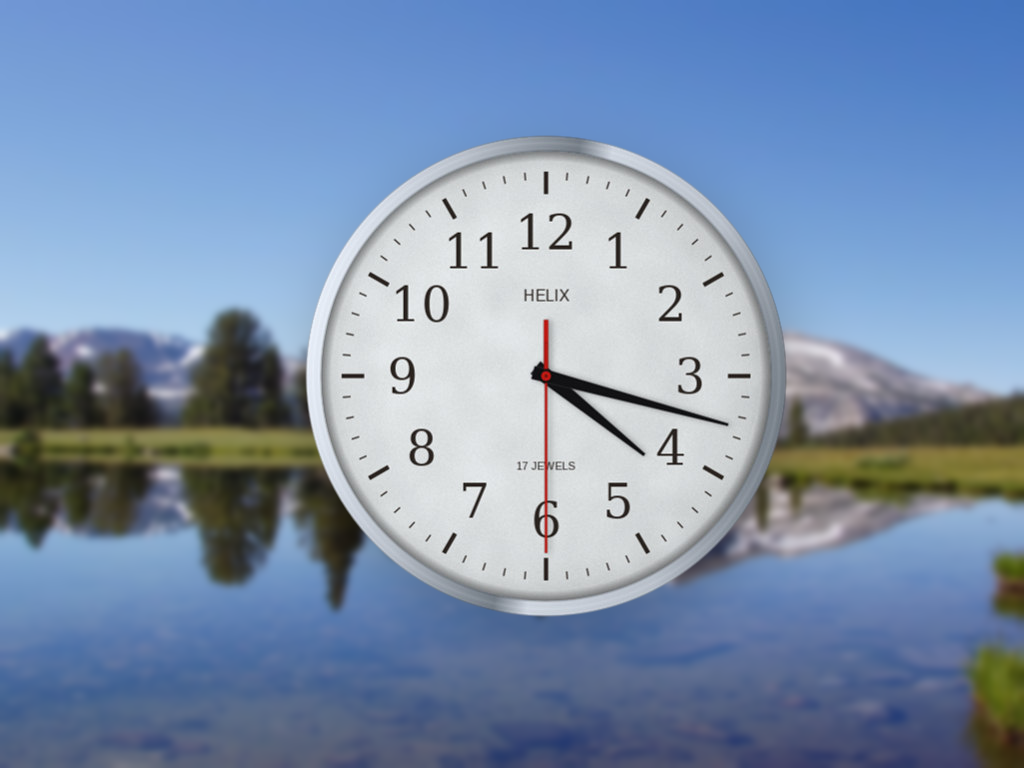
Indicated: 4 h 17 min 30 s
